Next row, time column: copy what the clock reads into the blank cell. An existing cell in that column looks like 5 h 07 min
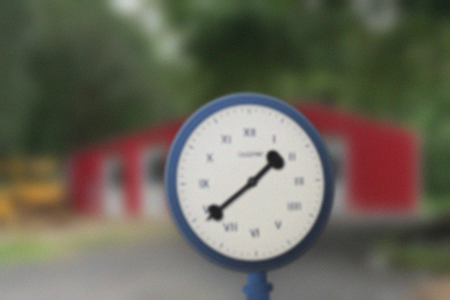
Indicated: 1 h 39 min
